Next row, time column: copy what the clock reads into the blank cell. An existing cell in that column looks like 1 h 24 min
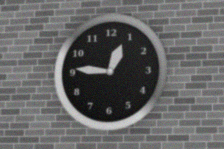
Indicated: 12 h 46 min
